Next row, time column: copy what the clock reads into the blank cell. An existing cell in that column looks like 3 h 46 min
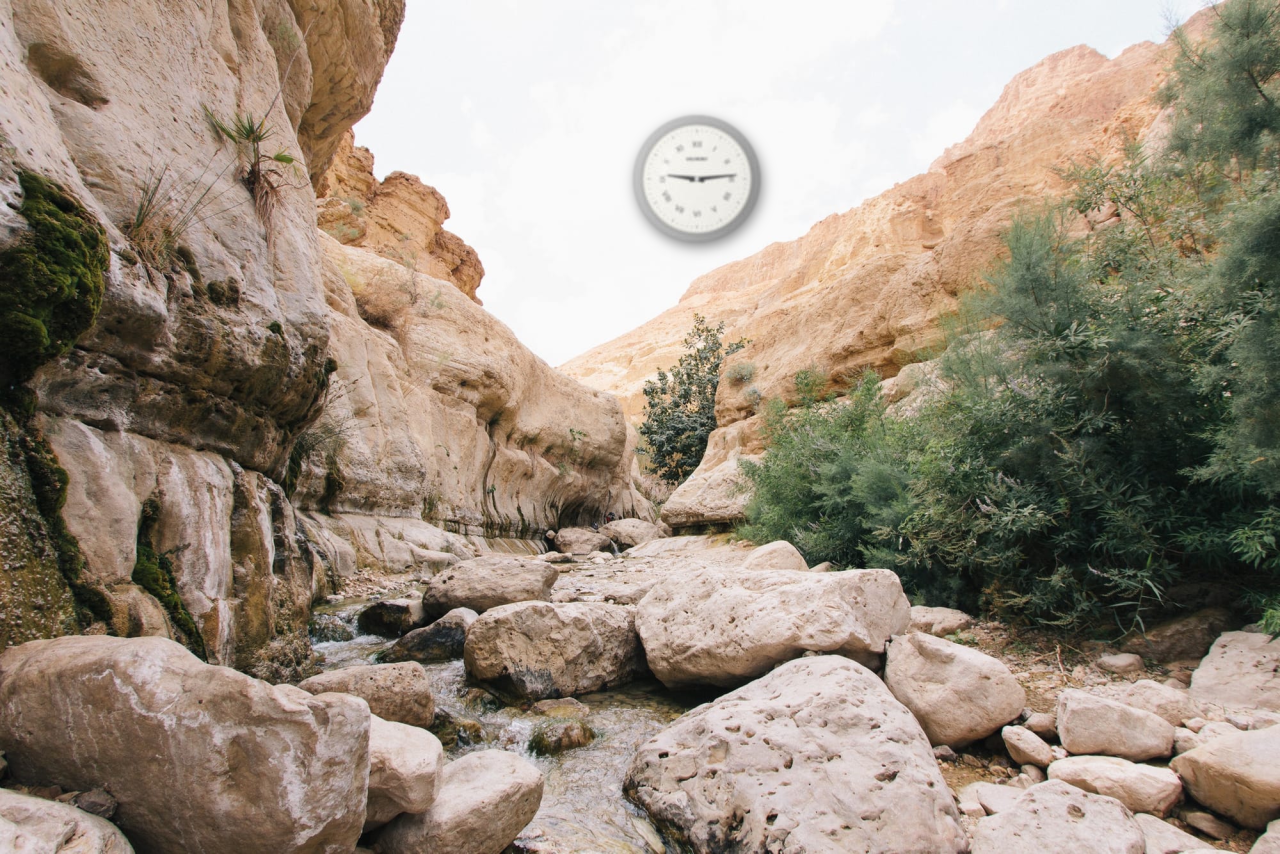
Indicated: 9 h 14 min
